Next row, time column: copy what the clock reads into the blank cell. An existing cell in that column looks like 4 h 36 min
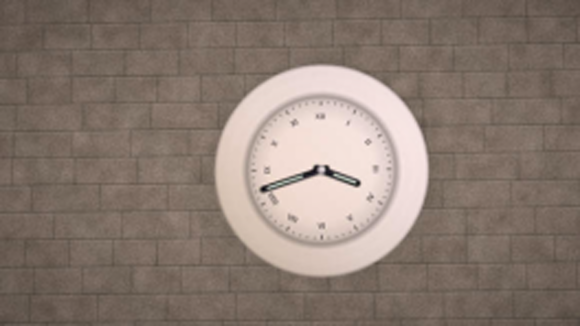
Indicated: 3 h 42 min
